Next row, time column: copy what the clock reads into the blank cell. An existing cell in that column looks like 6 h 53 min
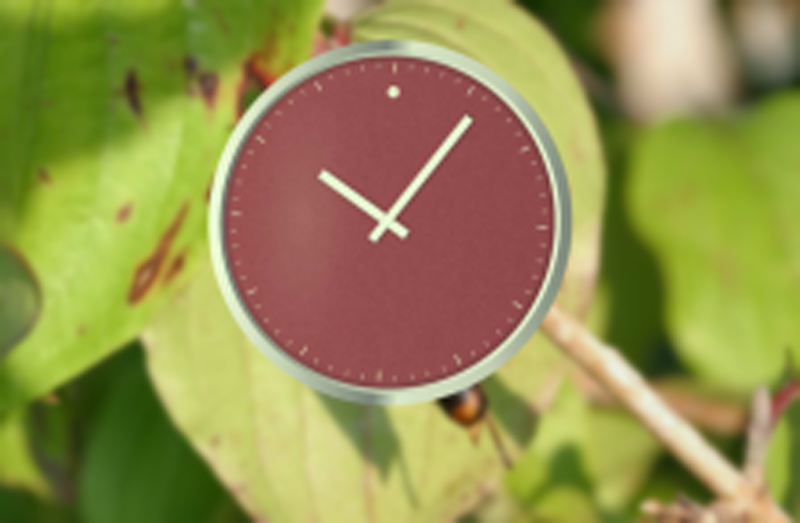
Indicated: 10 h 06 min
